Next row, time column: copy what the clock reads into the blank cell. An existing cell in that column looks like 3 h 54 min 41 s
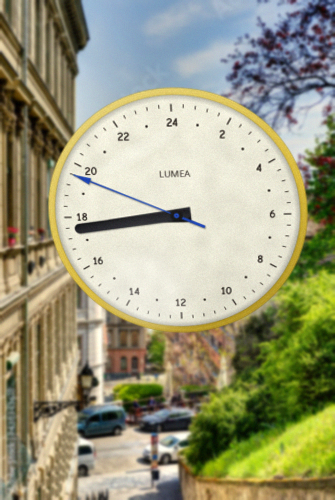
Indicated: 17 h 43 min 49 s
